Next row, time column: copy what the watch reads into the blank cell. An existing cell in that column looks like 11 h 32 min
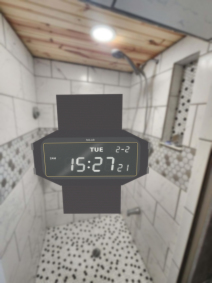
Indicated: 15 h 27 min
